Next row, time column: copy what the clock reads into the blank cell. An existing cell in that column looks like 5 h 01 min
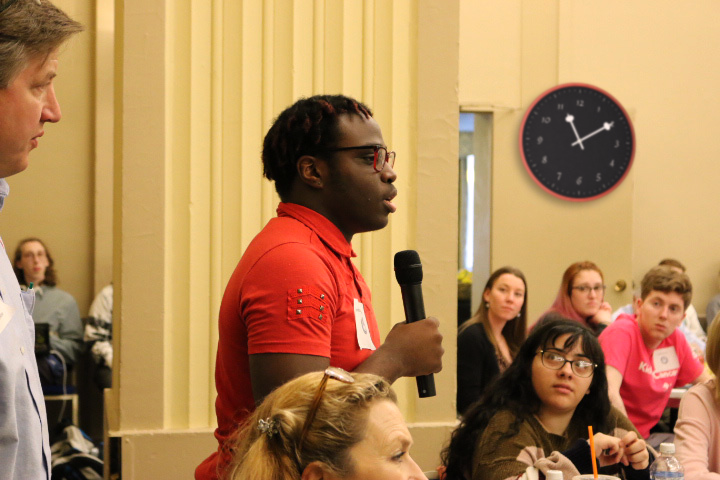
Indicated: 11 h 10 min
